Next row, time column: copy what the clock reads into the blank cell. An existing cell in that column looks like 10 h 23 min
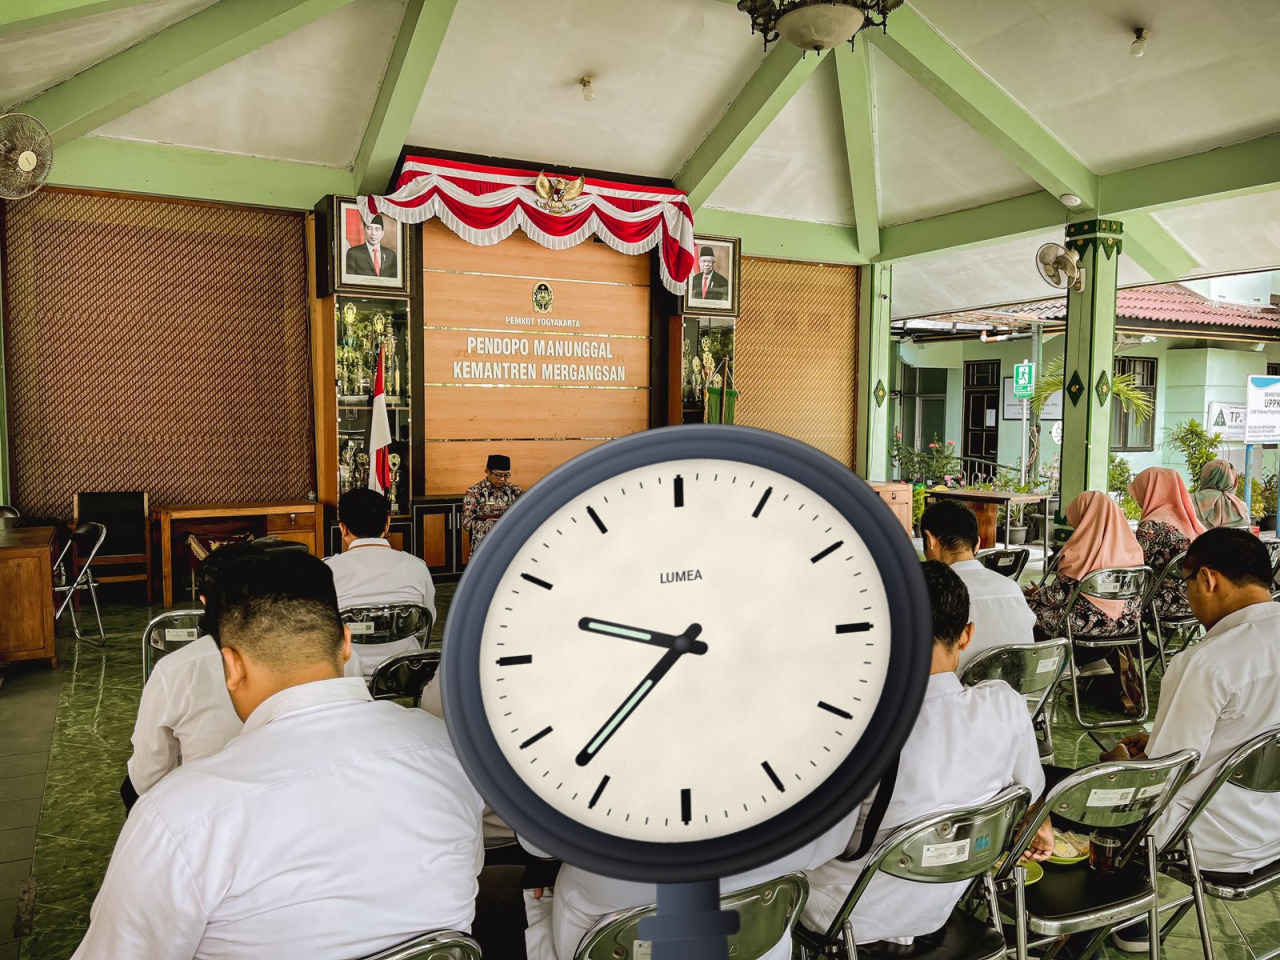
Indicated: 9 h 37 min
